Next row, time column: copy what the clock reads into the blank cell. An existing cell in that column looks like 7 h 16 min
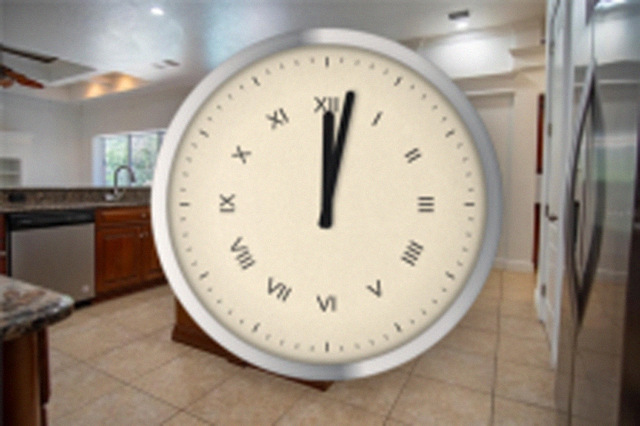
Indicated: 12 h 02 min
